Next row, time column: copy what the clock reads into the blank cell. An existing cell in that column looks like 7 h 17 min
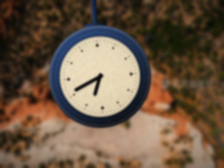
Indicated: 6 h 41 min
